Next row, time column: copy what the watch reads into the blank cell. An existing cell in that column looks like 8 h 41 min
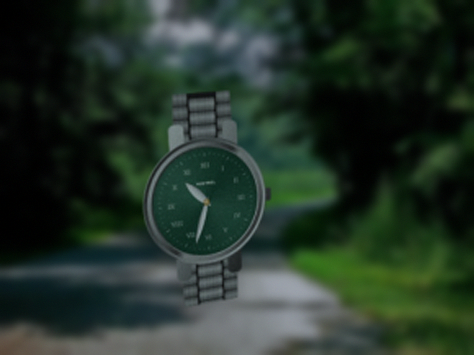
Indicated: 10 h 33 min
